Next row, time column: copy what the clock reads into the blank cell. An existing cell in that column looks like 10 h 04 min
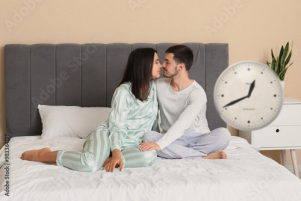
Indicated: 12 h 41 min
